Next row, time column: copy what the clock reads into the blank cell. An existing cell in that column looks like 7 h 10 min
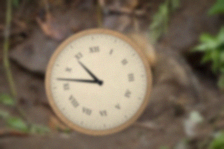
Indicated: 10 h 47 min
